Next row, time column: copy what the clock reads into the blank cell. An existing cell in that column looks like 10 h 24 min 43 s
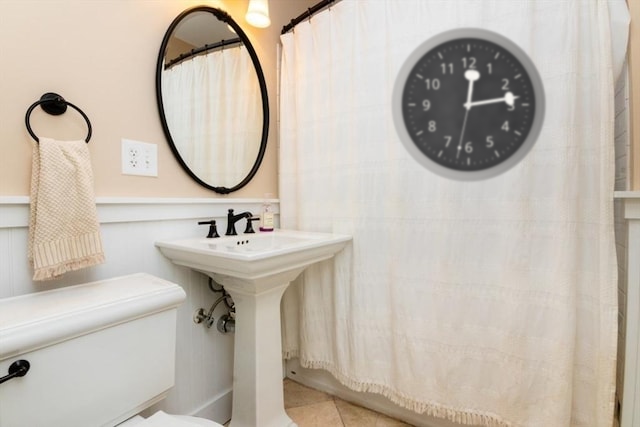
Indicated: 12 h 13 min 32 s
